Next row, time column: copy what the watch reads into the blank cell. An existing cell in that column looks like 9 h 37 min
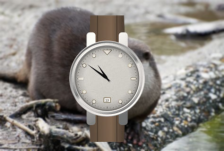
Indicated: 10 h 51 min
